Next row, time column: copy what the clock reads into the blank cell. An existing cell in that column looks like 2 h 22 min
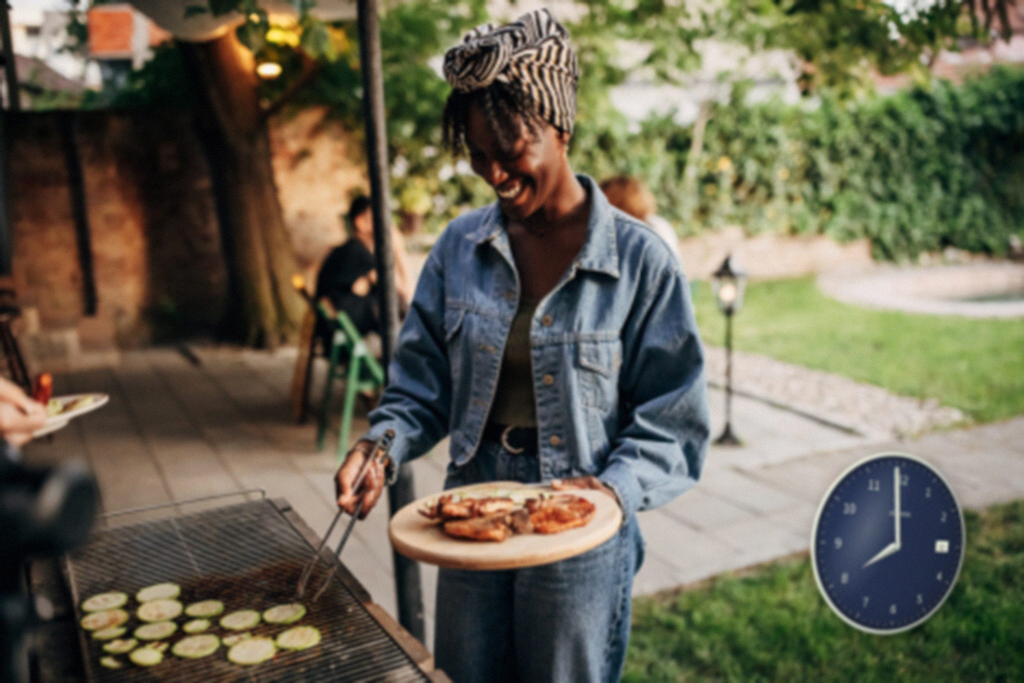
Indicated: 7 h 59 min
